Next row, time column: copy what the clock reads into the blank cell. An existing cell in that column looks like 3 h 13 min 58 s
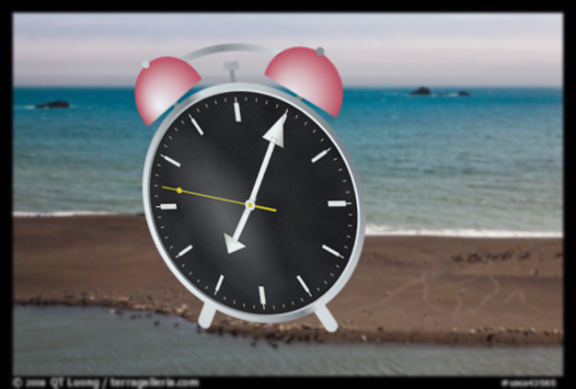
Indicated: 7 h 04 min 47 s
